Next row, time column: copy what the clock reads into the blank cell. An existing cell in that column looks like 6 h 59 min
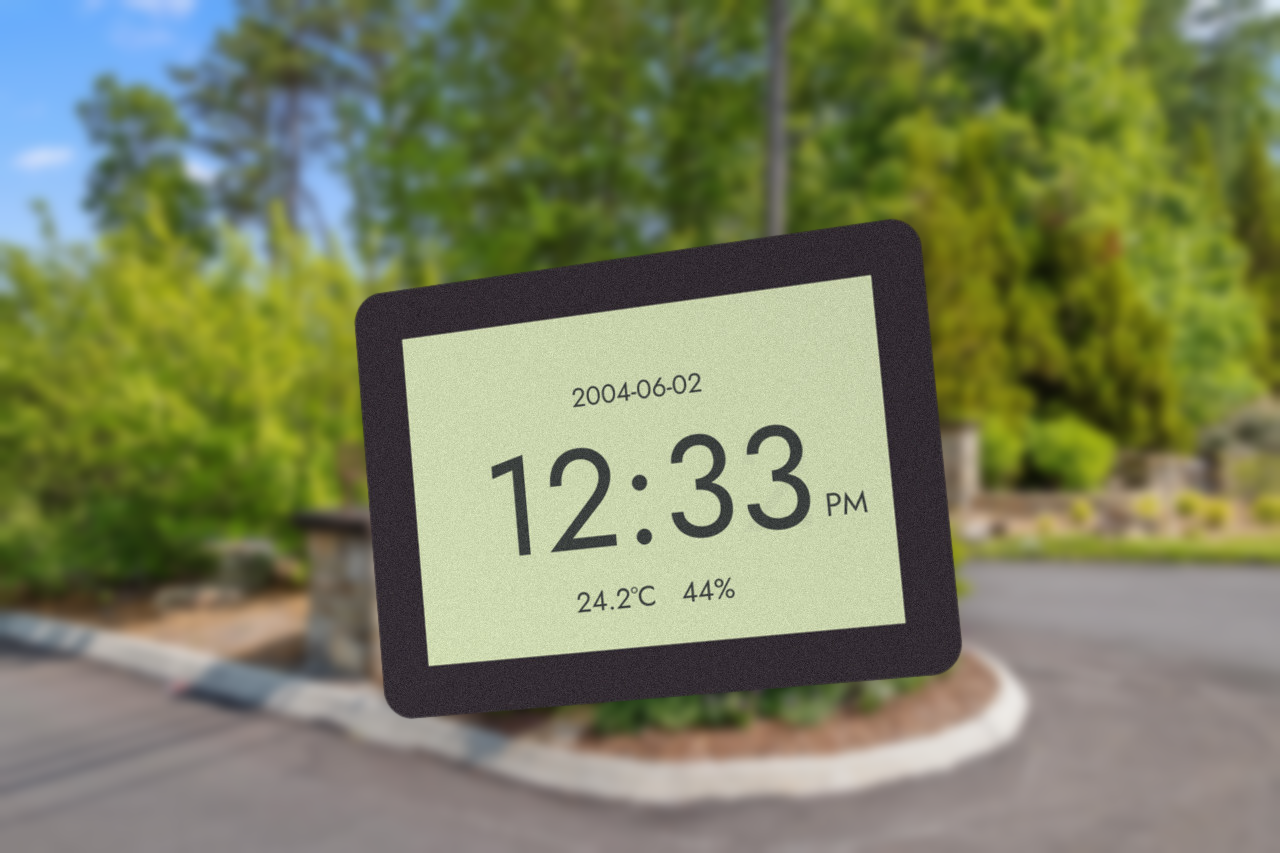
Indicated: 12 h 33 min
